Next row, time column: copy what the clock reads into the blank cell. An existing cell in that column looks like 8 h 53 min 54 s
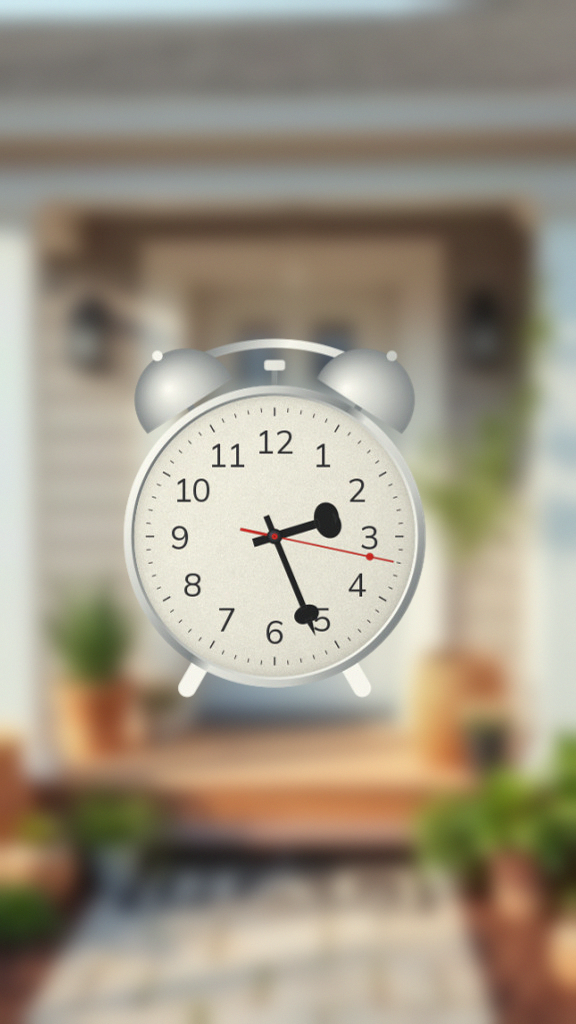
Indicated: 2 h 26 min 17 s
